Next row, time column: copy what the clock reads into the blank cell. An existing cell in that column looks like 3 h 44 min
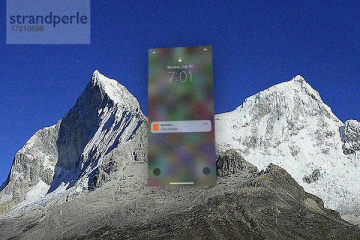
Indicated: 7 h 01 min
